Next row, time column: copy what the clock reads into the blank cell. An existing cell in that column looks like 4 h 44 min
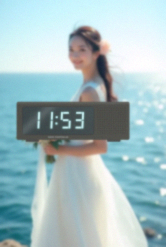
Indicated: 11 h 53 min
